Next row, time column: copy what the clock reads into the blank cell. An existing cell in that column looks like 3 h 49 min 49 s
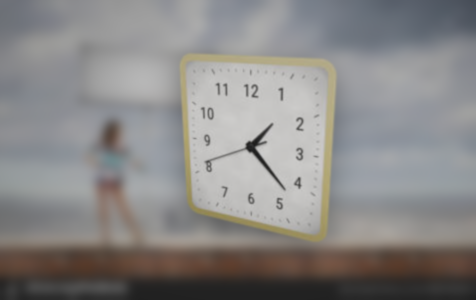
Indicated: 1 h 22 min 41 s
